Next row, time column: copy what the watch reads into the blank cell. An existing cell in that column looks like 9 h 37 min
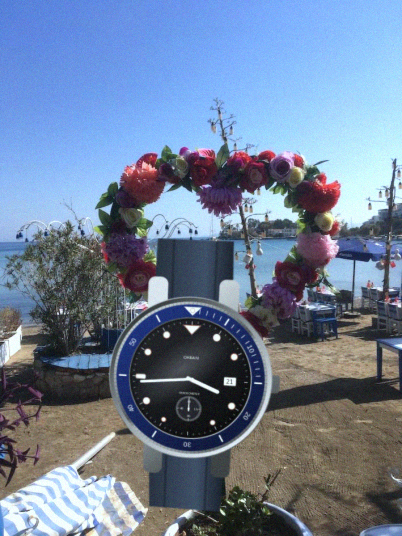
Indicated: 3 h 44 min
